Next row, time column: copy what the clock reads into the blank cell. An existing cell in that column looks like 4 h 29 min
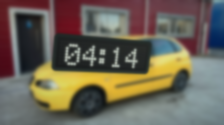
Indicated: 4 h 14 min
